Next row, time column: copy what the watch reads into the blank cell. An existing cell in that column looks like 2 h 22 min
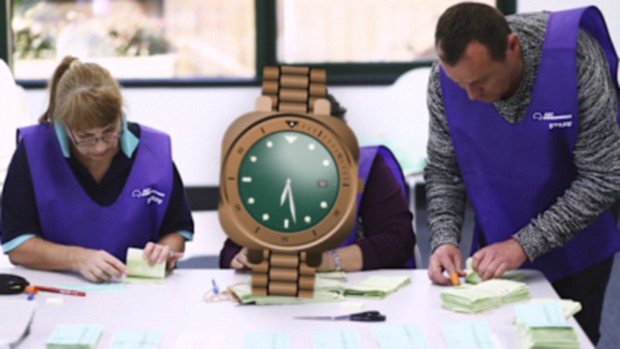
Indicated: 6 h 28 min
